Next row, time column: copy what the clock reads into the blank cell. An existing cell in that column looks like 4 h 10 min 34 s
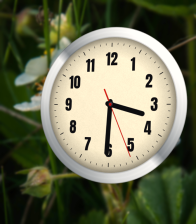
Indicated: 3 h 30 min 26 s
